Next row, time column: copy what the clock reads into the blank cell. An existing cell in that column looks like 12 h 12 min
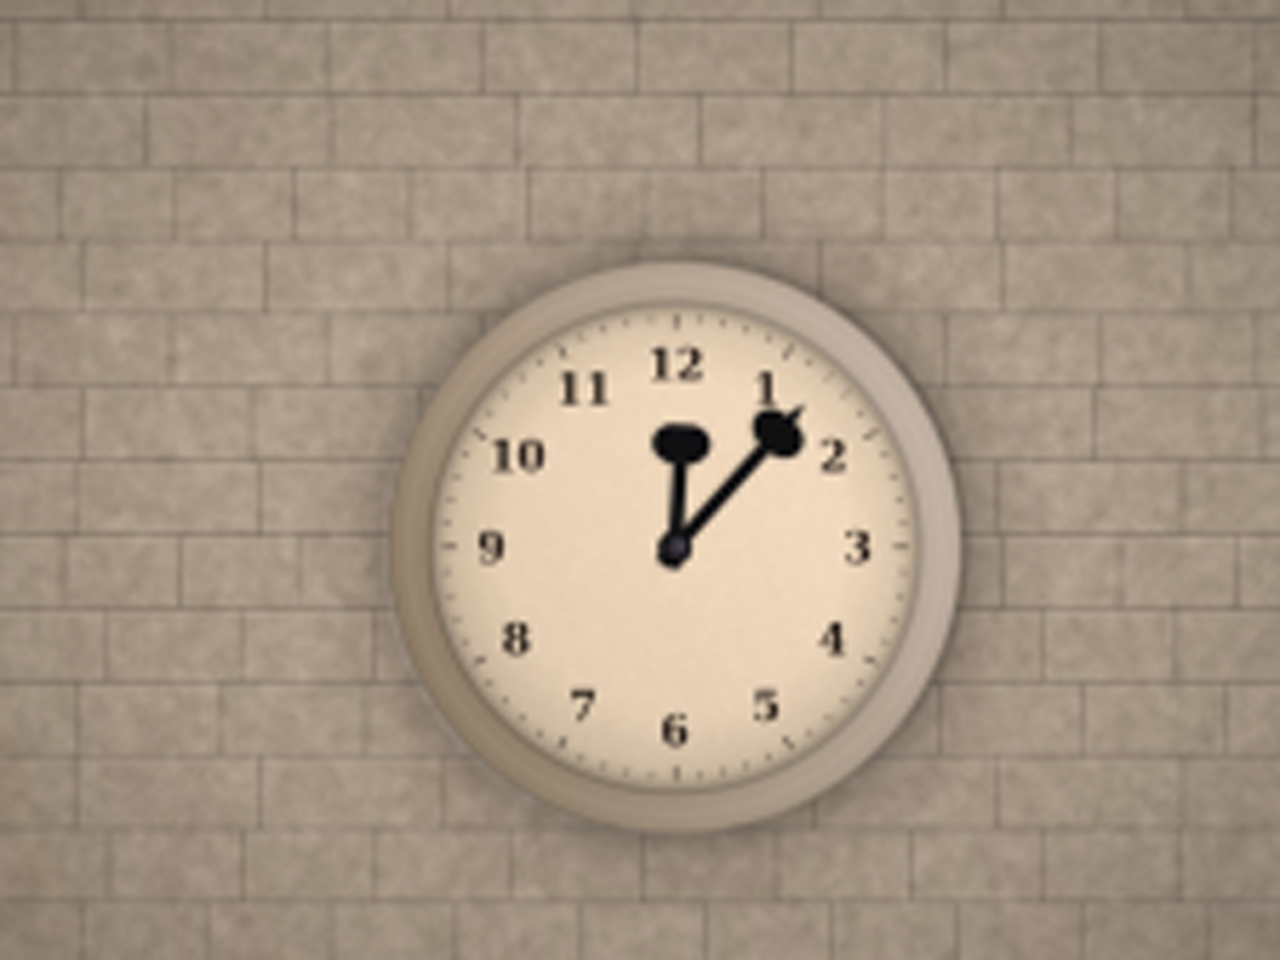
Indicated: 12 h 07 min
